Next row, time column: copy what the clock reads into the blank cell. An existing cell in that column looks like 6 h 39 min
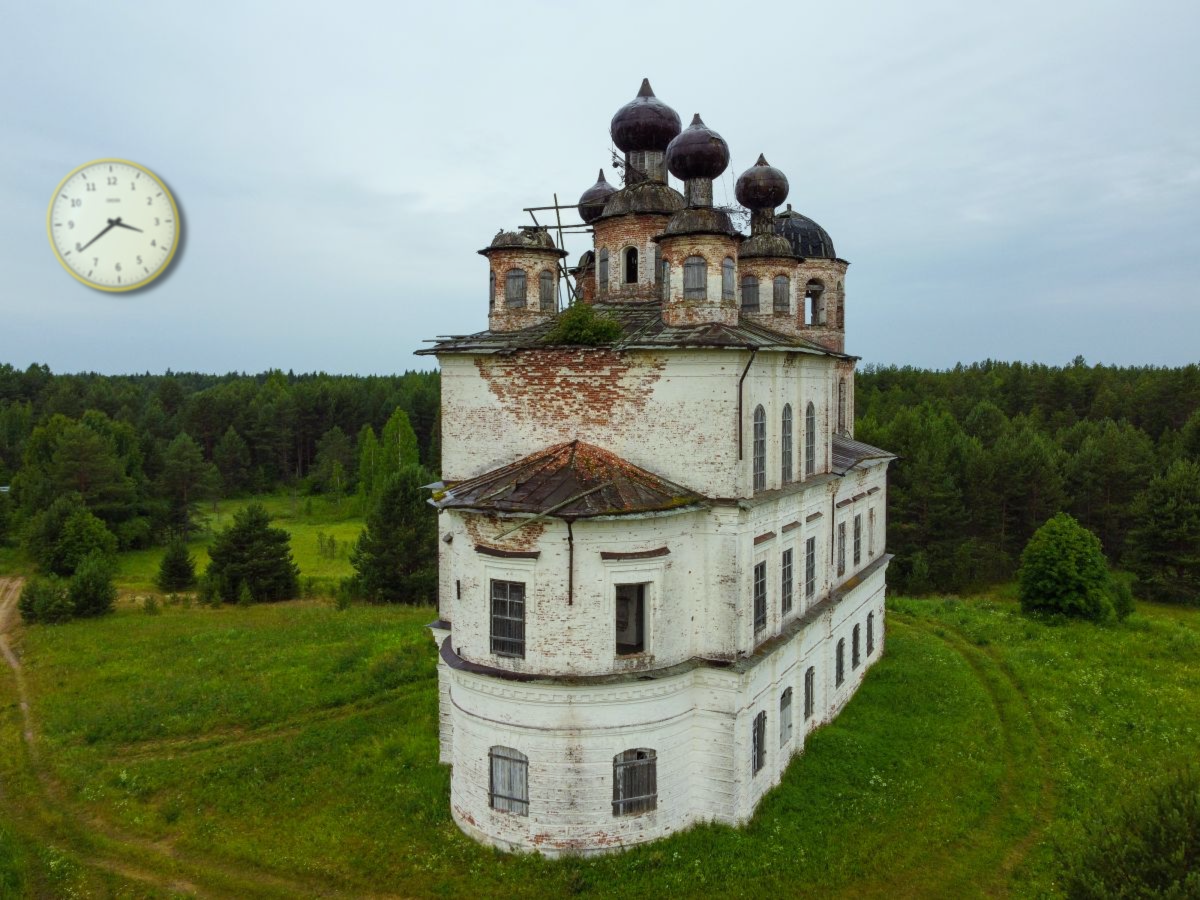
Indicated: 3 h 39 min
